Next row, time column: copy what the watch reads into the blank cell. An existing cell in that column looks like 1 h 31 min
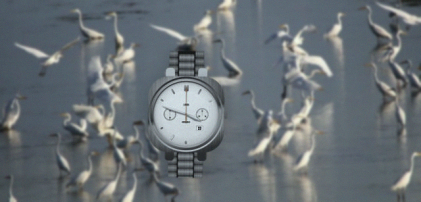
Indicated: 3 h 48 min
